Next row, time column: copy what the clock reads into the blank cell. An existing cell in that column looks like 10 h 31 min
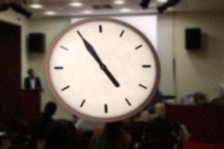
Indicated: 4 h 55 min
